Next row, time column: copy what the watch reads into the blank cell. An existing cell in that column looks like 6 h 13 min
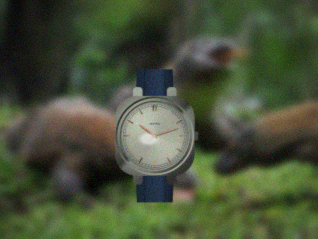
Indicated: 10 h 12 min
